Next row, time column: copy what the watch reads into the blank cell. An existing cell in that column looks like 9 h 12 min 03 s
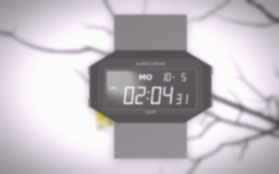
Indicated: 2 h 04 min 31 s
